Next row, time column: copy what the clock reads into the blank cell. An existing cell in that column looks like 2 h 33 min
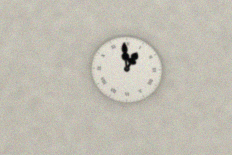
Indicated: 12 h 59 min
